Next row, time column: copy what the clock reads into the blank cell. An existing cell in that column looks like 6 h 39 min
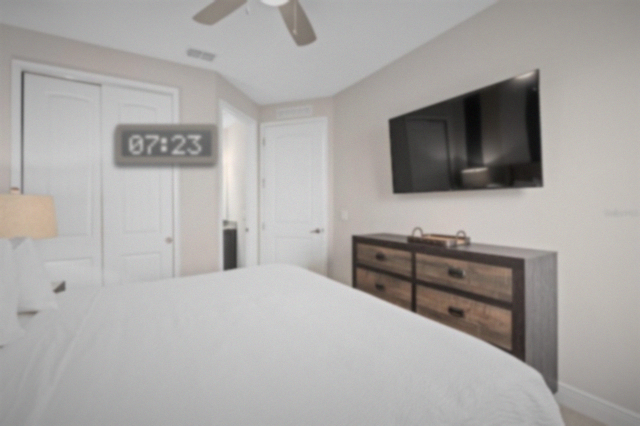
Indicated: 7 h 23 min
